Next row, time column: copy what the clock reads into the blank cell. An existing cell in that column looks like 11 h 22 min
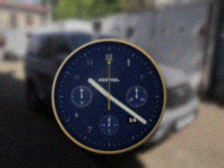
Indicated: 10 h 21 min
